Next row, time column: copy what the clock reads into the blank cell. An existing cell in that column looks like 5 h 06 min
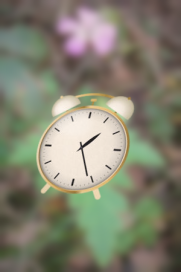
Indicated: 1 h 26 min
